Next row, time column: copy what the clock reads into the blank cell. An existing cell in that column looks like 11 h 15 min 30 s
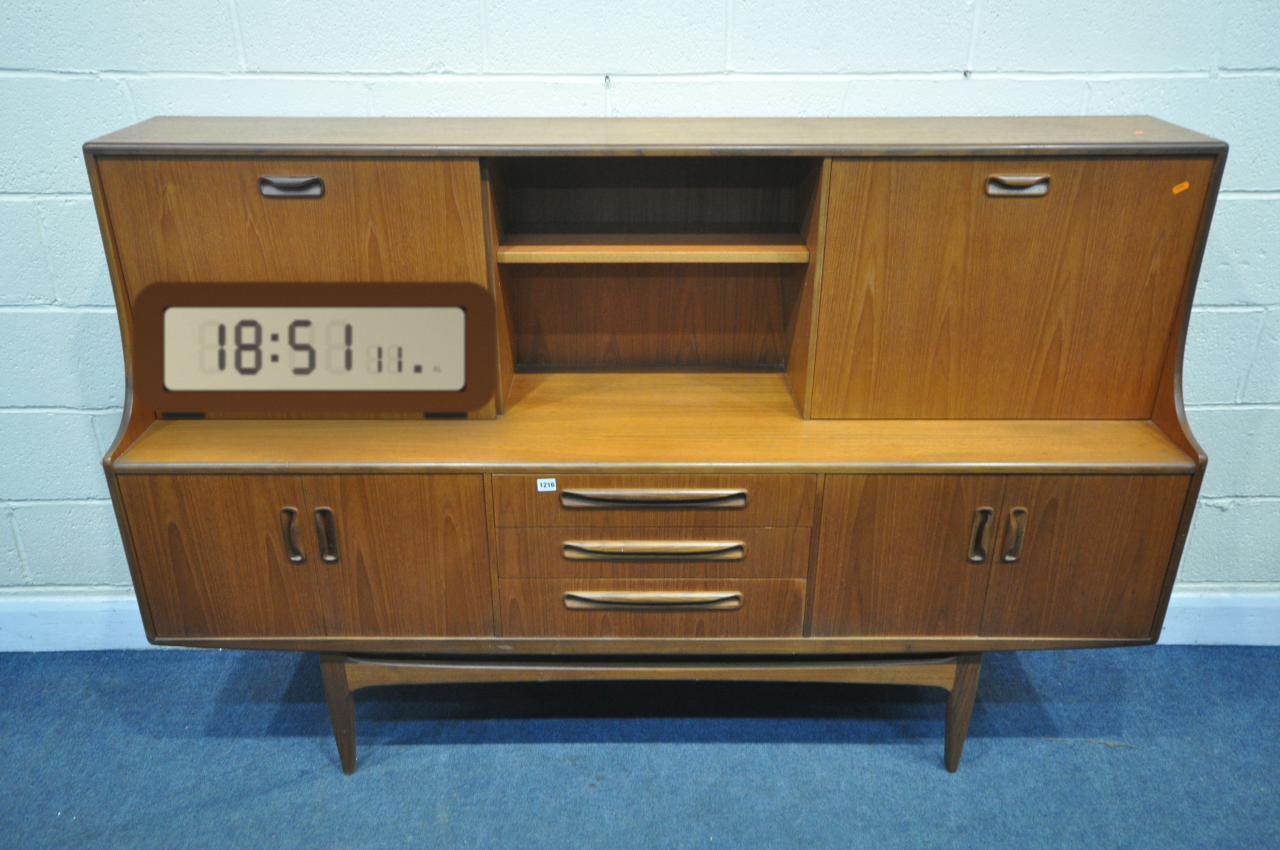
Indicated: 18 h 51 min 11 s
